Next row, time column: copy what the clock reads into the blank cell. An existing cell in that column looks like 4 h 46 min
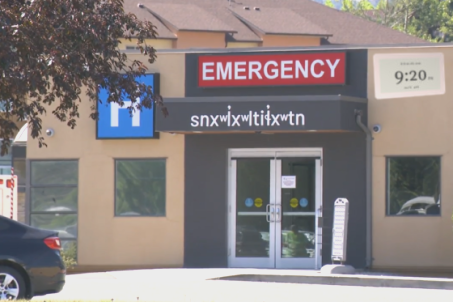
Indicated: 9 h 20 min
